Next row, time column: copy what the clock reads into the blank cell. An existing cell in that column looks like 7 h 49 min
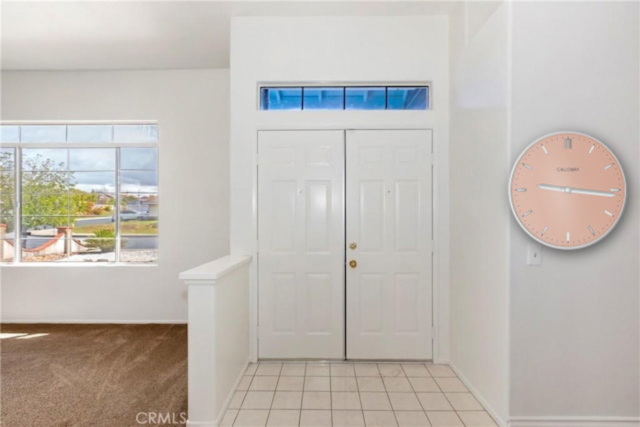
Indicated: 9 h 16 min
